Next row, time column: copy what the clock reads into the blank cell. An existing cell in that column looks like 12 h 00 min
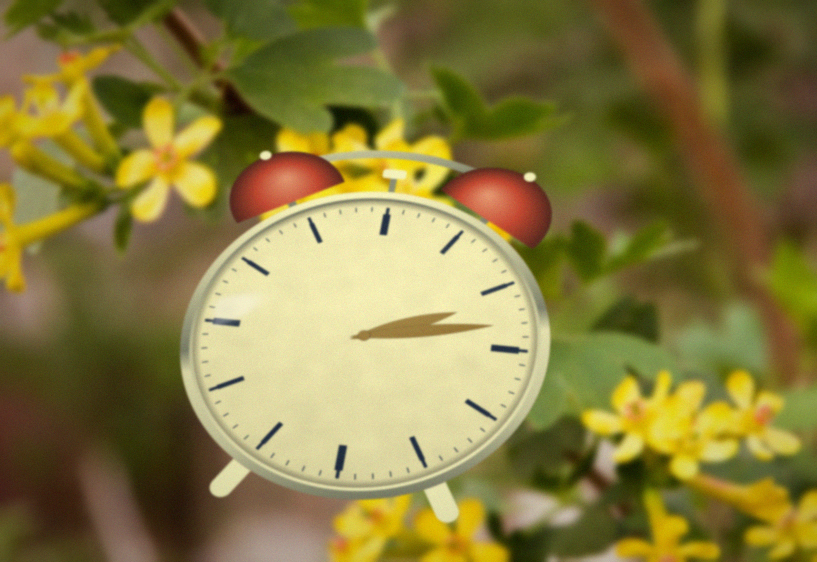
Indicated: 2 h 13 min
